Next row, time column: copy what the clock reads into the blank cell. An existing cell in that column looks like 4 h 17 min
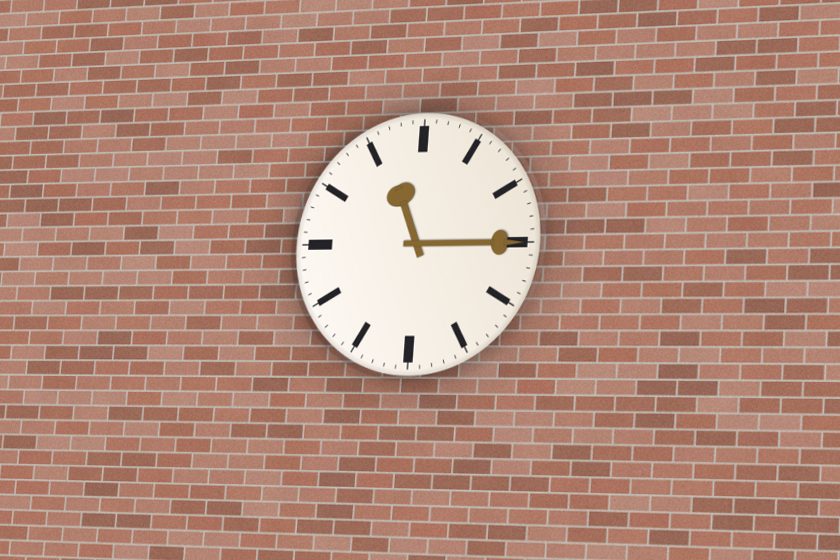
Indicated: 11 h 15 min
